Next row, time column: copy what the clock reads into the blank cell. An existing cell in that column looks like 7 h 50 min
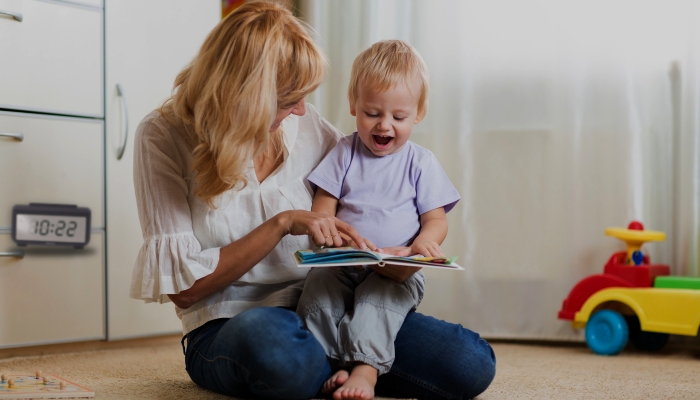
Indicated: 10 h 22 min
